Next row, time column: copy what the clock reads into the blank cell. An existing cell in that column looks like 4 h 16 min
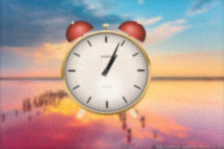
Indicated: 1 h 04 min
